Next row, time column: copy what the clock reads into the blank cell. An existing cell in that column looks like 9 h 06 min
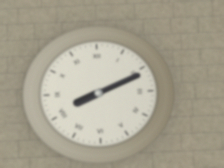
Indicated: 8 h 11 min
